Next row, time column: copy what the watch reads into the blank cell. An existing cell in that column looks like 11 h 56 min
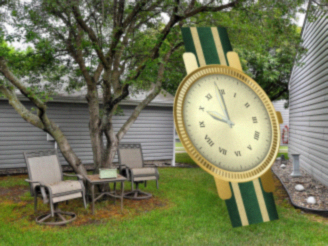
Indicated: 9 h 59 min
